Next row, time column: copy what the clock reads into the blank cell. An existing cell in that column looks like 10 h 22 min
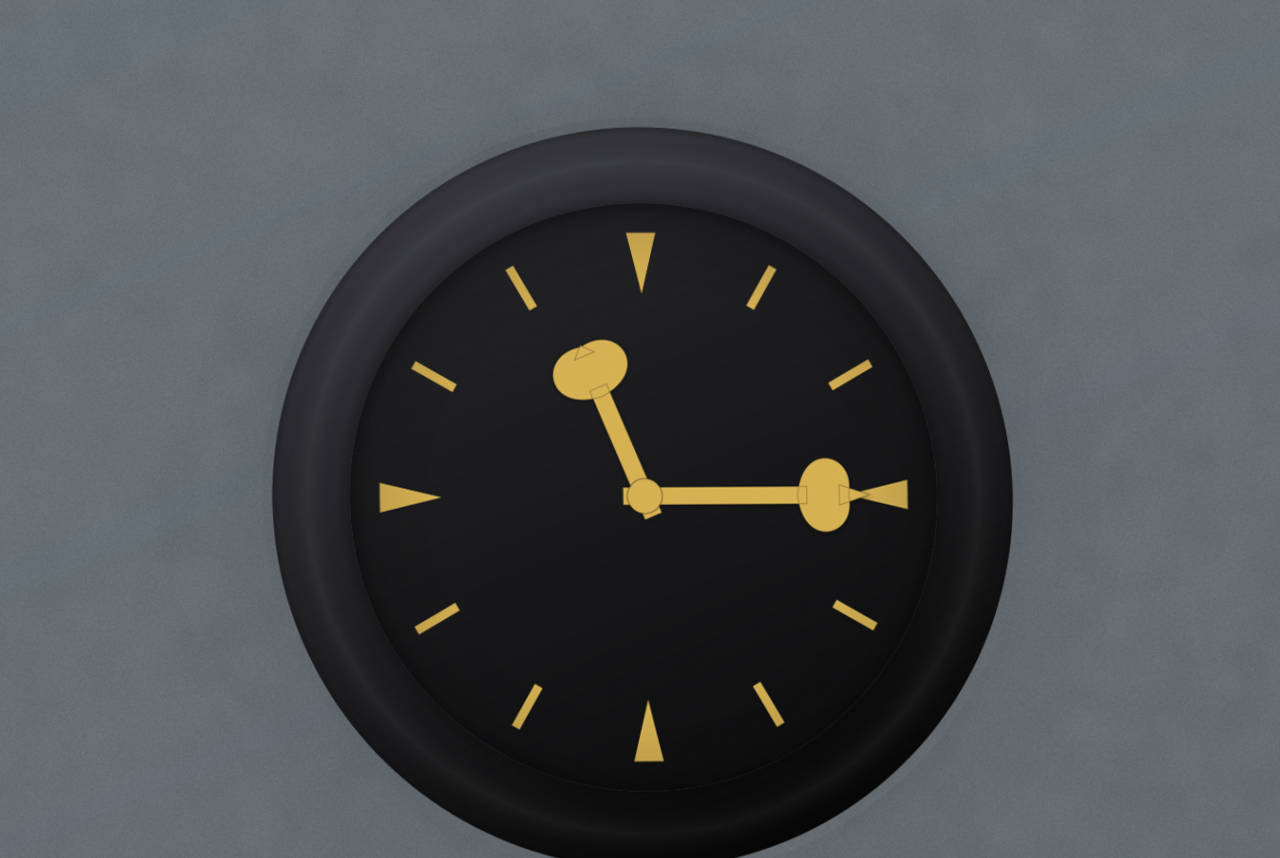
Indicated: 11 h 15 min
